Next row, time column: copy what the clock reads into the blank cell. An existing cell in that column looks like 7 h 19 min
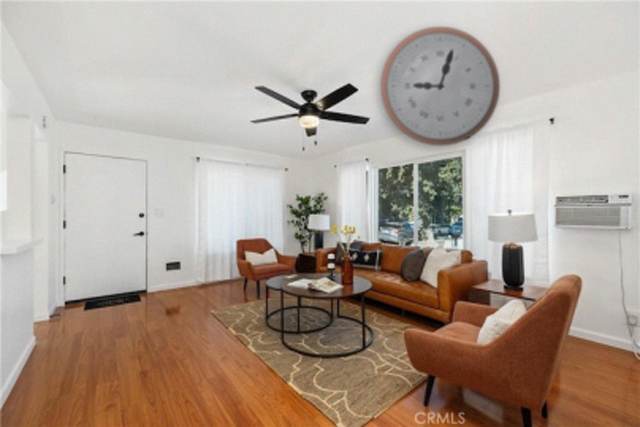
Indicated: 9 h 03 min
